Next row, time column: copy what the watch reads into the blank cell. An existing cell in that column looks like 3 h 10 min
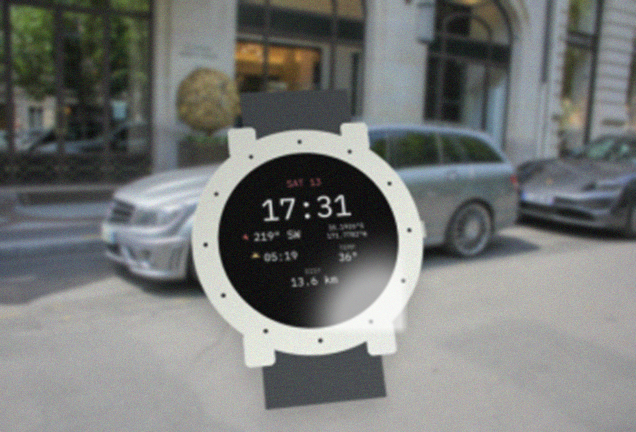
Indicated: 17 h 31 min
